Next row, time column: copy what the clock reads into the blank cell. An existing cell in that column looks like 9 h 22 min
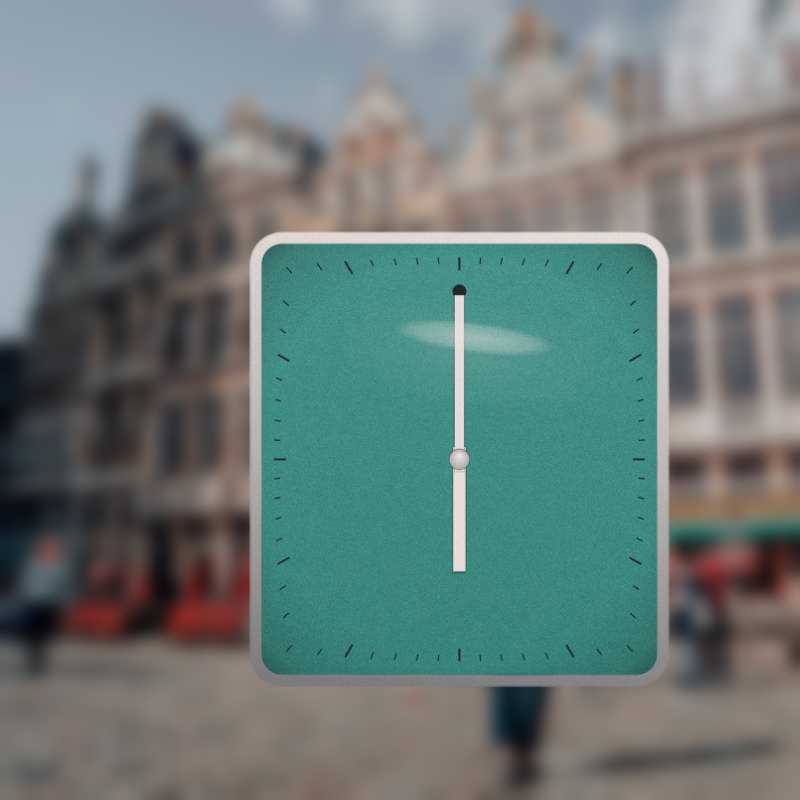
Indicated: 6 h 00 min
